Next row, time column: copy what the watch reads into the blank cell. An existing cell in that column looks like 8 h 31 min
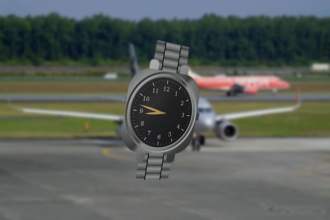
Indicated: 8 h 47 min
